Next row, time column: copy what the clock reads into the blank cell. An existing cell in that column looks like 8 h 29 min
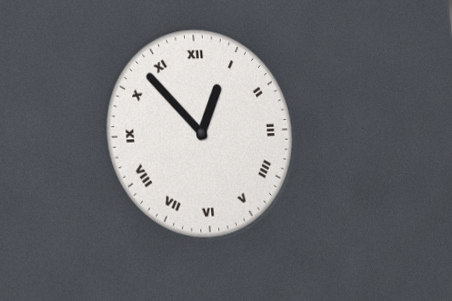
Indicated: 12 h 53 min
